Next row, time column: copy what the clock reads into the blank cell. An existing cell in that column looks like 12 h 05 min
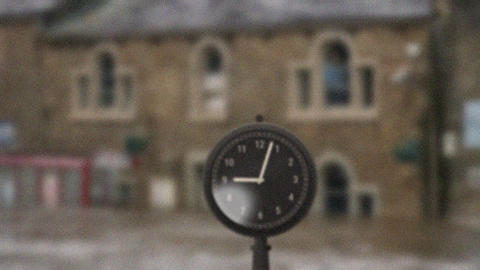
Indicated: 9 h 03 min
